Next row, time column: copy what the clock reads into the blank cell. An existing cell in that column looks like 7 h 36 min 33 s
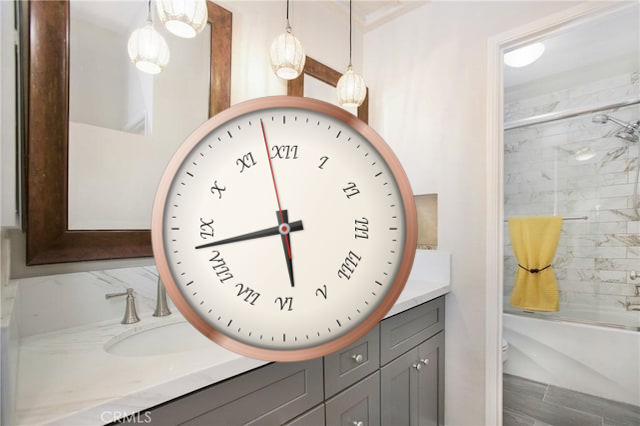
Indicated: 5 h 42 min 58 s
